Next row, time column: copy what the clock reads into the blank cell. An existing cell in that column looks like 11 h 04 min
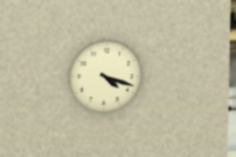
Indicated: 4 h 18 min
